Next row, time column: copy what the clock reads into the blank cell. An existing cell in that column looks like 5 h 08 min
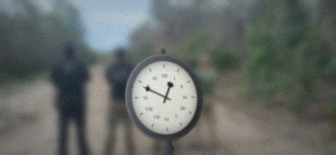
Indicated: 12 h 49 min
